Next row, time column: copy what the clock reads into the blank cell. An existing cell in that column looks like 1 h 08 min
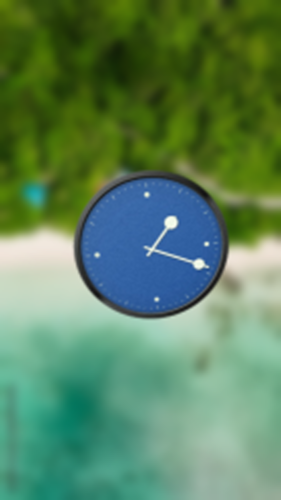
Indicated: 1 h 19 min
